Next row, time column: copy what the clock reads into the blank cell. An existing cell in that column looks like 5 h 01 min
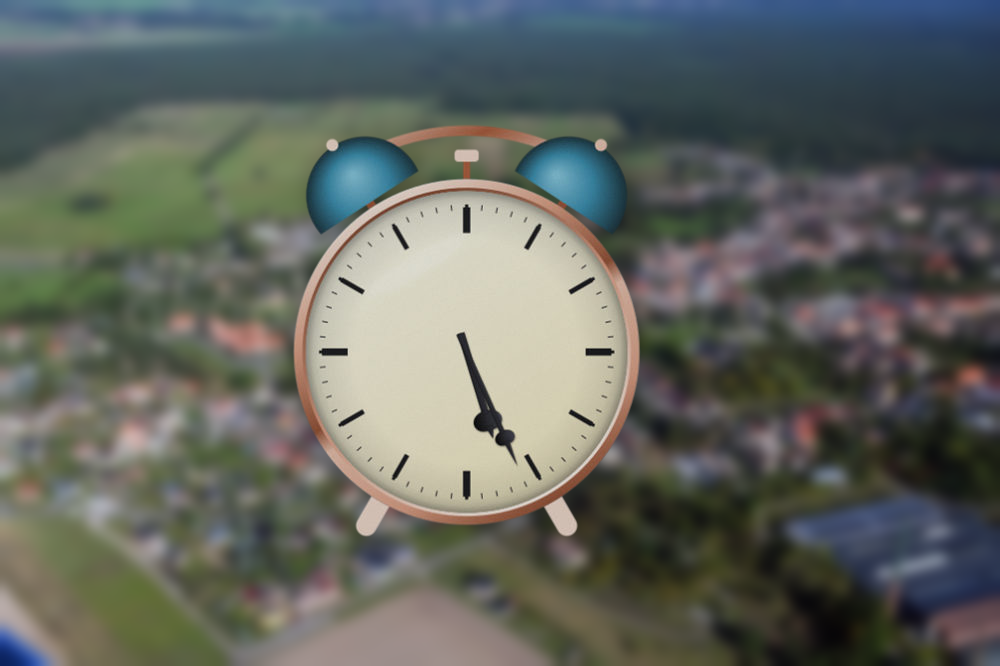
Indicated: 5 h 26 min
